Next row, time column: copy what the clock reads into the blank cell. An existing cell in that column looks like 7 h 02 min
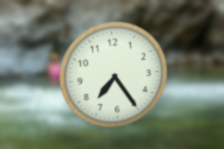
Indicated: 7 h 25 min
